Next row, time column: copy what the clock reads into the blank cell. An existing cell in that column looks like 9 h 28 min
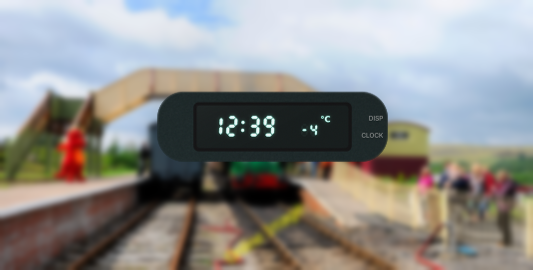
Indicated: 12 h 39 min
